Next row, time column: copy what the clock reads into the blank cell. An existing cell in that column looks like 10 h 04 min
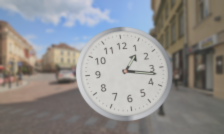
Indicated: 1 h 17 min
